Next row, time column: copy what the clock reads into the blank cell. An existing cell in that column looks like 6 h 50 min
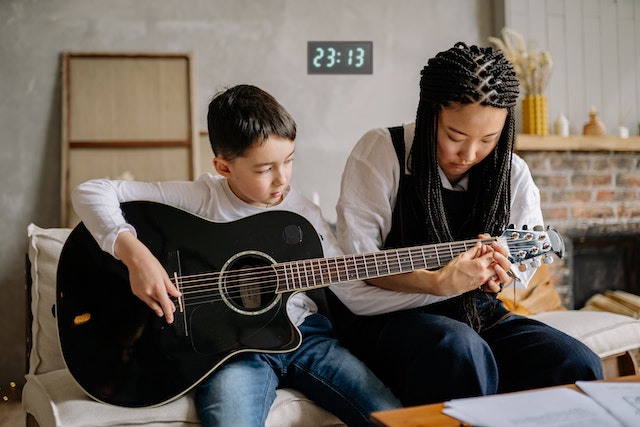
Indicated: 23 h 13 min
